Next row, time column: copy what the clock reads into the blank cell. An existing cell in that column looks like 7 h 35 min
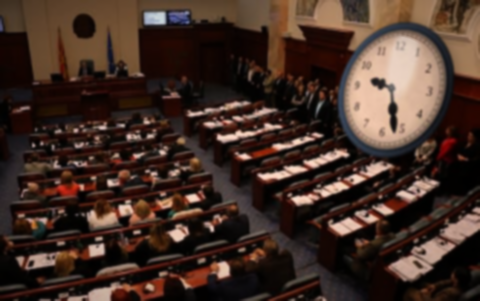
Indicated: 9 h 27 min
